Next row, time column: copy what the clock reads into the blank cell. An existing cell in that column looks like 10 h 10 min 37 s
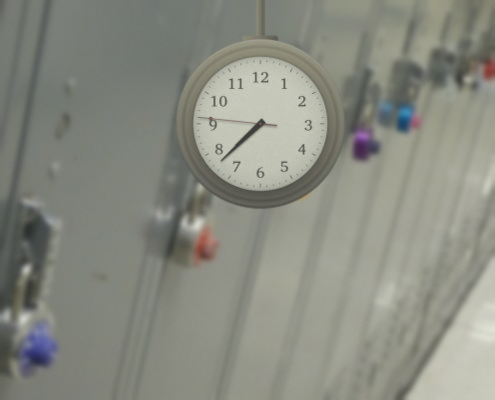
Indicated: 7 h 37 min 46 s
